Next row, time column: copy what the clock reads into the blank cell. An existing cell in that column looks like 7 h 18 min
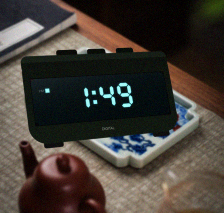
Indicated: 1 h 49 min
